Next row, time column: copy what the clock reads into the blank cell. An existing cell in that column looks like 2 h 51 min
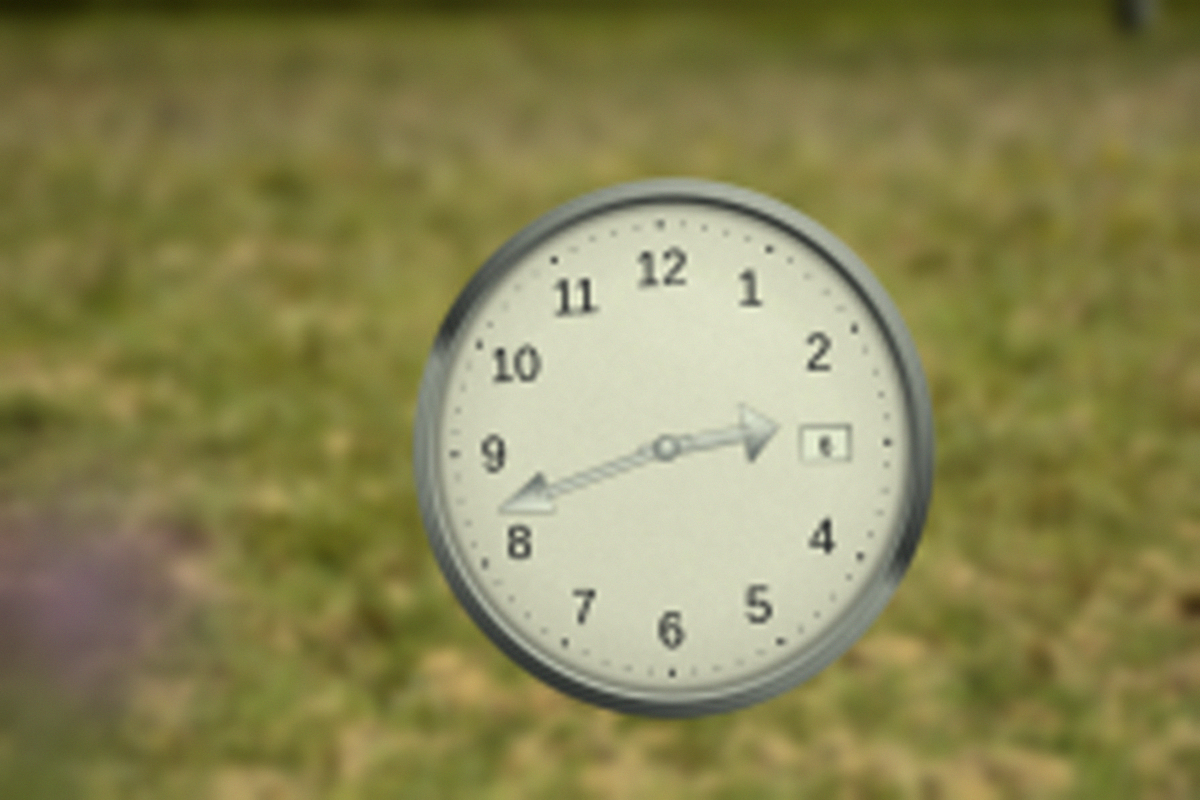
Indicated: 2 h 42 min
